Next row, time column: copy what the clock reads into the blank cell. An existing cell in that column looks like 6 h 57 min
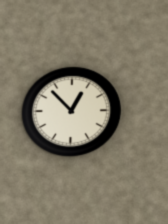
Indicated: 12 h 53 min
